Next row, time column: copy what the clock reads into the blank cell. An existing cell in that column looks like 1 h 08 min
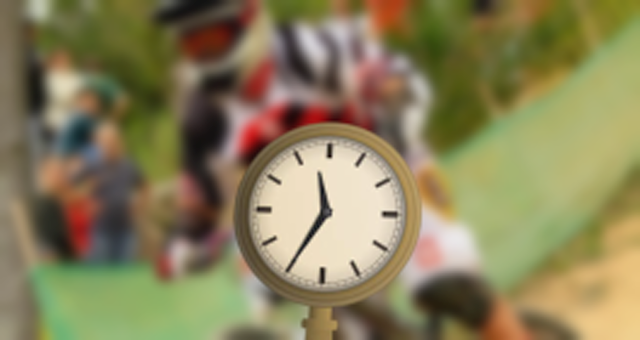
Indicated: 11 h 35 min
